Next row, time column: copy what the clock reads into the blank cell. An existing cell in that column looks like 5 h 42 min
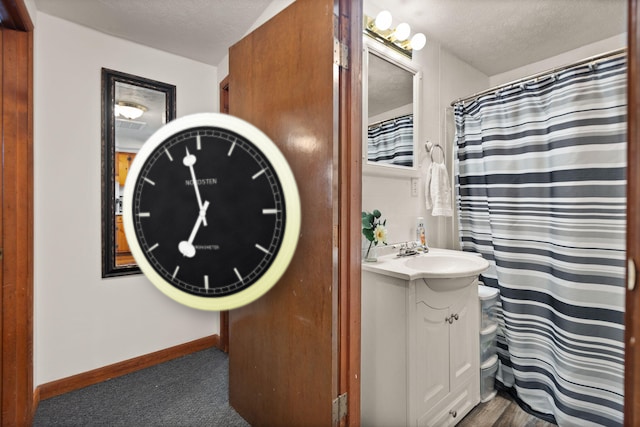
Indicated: 6 h 58 min
